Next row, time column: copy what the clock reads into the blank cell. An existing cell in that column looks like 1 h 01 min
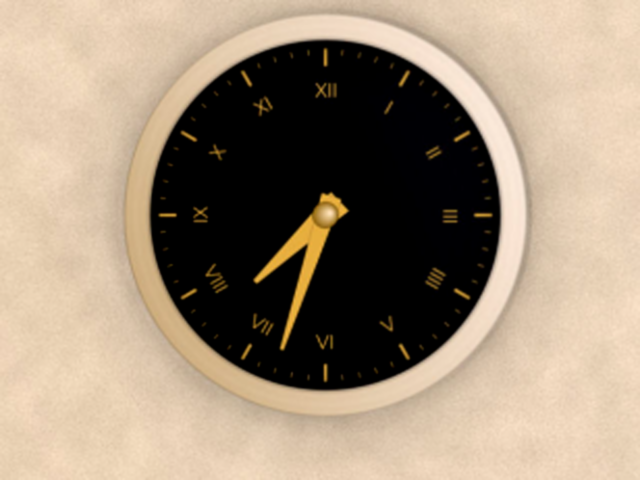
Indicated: 7 h 33 min
